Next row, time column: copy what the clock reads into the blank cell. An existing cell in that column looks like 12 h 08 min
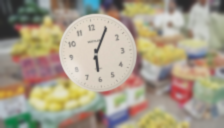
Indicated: 6 h 05 min
